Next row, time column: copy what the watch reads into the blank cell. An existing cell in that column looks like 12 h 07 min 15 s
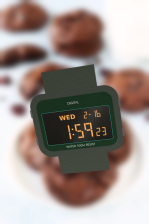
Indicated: 1 h 59 min 23 s
